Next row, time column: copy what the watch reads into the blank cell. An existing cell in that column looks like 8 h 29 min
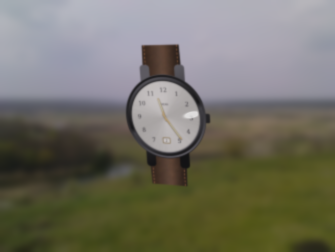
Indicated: 11 h 24 min
